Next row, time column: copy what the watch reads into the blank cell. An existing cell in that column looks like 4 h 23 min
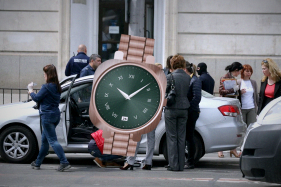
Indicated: 10 h 08 min
